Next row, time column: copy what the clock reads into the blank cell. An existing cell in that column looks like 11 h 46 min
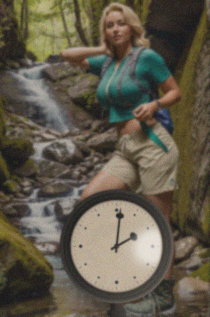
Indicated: 2 h 01 min
